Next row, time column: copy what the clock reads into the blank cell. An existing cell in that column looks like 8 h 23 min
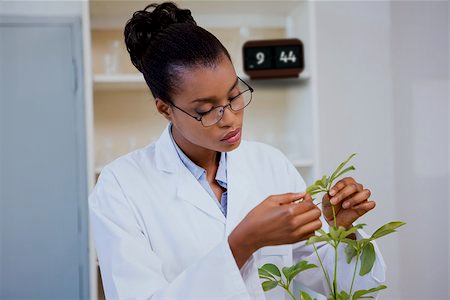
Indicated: 9 h 44 min
